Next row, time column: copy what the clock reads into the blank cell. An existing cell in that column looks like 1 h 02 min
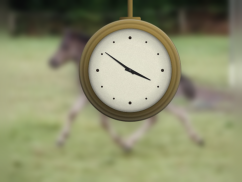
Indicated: 3 h 51 min
